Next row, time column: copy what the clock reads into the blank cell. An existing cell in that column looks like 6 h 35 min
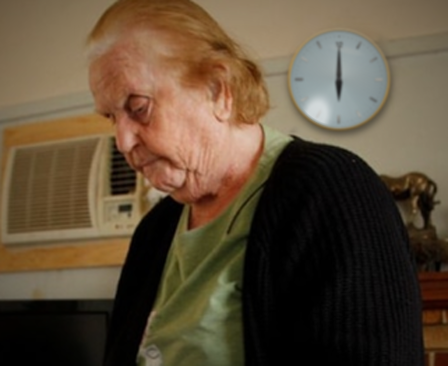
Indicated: 6 h 00 min
